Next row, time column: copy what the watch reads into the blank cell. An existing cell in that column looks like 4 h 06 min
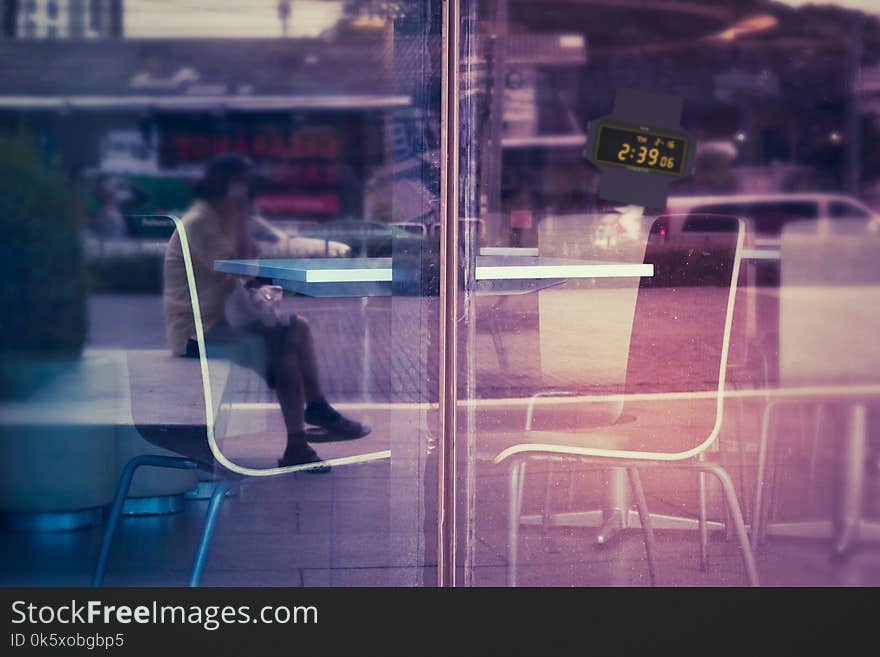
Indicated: 2 h 39 min
